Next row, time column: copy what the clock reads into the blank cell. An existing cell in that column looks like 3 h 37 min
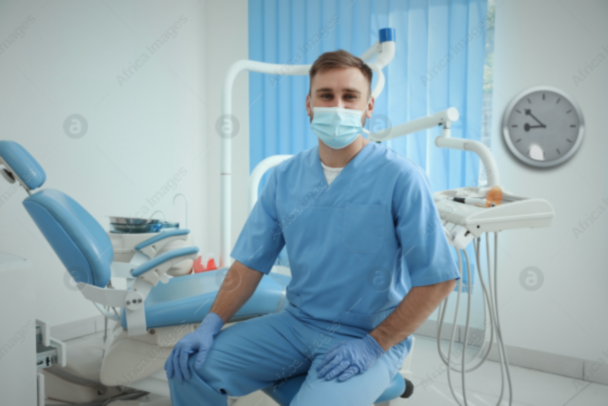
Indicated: 8 h 52 min
